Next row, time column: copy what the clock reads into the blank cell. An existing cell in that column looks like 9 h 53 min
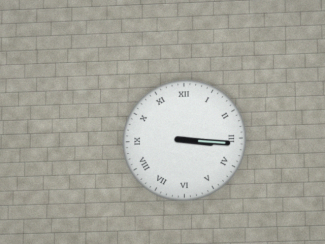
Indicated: 3 h 16 min
